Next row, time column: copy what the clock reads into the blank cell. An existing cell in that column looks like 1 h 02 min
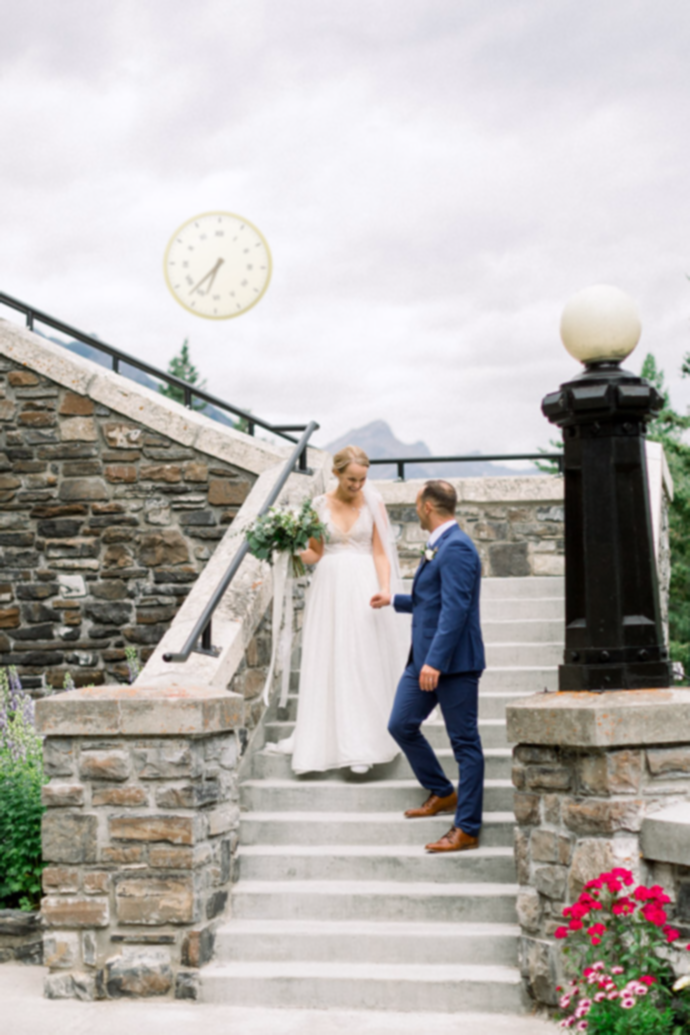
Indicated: 6 h 37 min
